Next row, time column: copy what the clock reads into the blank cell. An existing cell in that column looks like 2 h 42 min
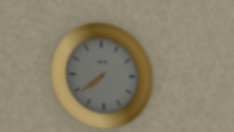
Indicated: 7 h 39 min
